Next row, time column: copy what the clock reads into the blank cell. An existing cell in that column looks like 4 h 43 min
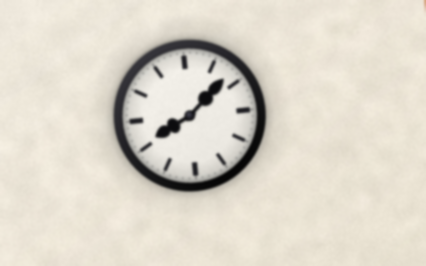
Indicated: 8 h 08 min
